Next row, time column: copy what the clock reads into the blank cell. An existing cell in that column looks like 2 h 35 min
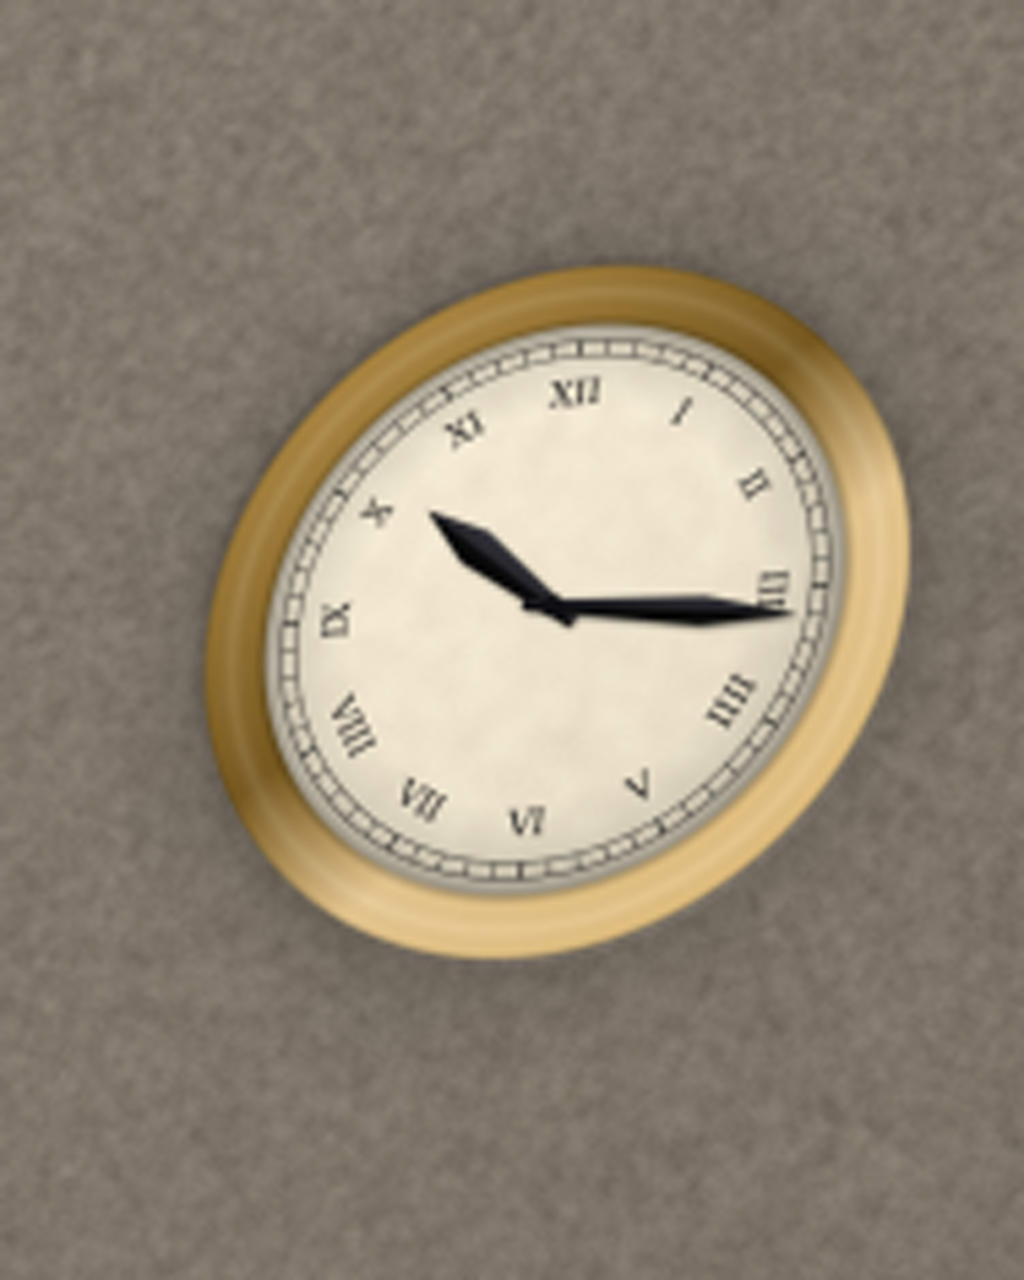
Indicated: 10 h 16 min
